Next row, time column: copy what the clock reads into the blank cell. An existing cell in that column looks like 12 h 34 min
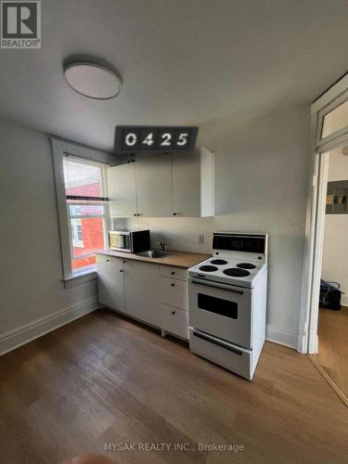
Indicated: 4 h 25 min
